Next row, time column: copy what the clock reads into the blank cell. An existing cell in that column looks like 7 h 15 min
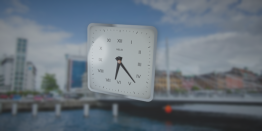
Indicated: 6 h 23 min
